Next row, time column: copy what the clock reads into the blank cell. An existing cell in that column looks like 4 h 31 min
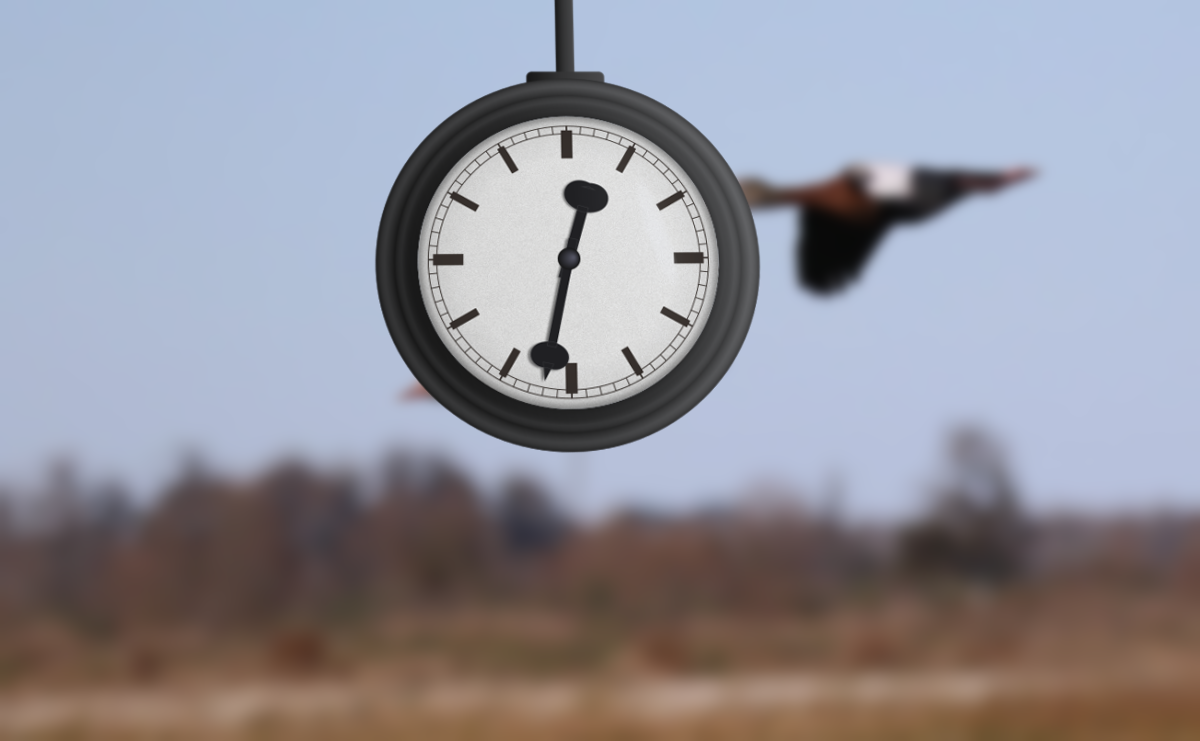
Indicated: 12 h 32 min
